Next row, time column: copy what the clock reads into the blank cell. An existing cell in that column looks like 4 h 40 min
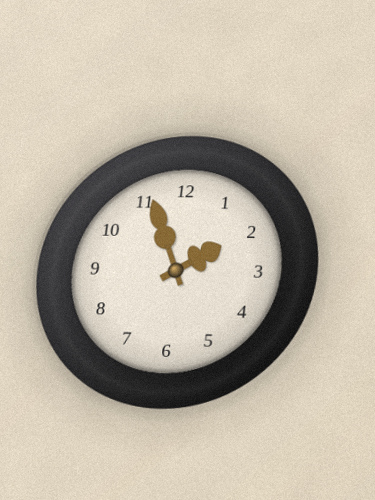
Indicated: 1 h 56 min
